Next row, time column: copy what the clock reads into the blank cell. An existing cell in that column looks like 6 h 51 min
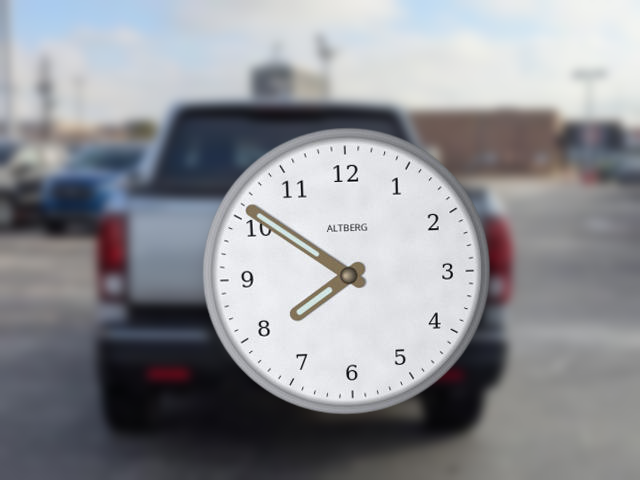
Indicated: 7 h 51 min
